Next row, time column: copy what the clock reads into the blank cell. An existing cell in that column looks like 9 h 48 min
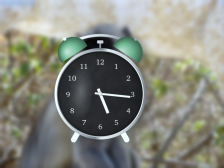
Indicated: 5 h 16 min
